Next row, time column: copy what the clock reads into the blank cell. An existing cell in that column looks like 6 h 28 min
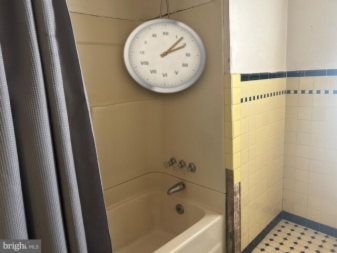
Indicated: 2 h 07 min
